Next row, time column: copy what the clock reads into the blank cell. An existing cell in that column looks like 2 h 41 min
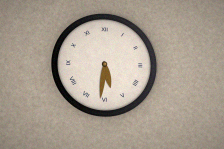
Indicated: 5 h 31 min
